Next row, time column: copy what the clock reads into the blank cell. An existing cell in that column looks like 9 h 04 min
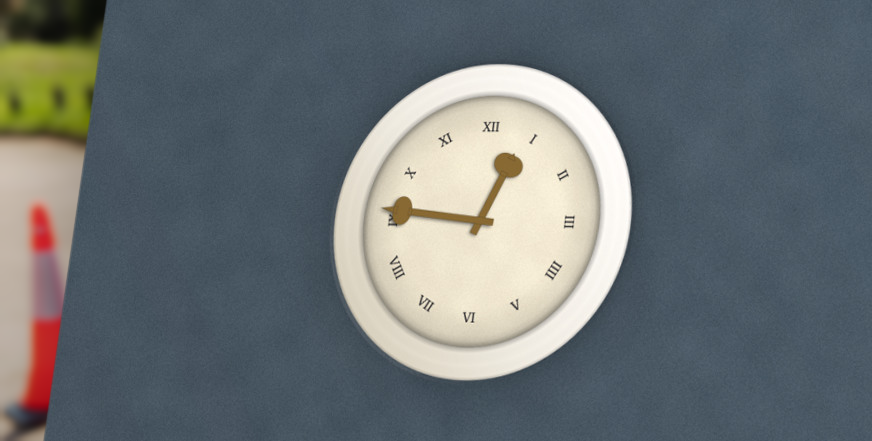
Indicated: 12 h 46 min
